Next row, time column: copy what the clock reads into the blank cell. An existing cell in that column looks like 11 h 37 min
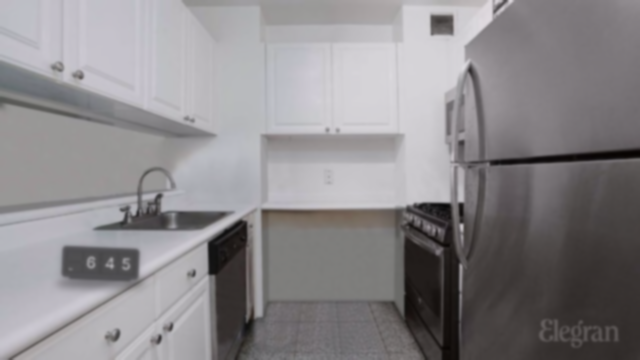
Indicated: 6 h 45 min
